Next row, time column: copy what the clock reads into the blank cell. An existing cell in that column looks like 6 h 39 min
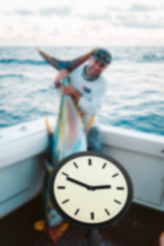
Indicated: 2 h 49 min
